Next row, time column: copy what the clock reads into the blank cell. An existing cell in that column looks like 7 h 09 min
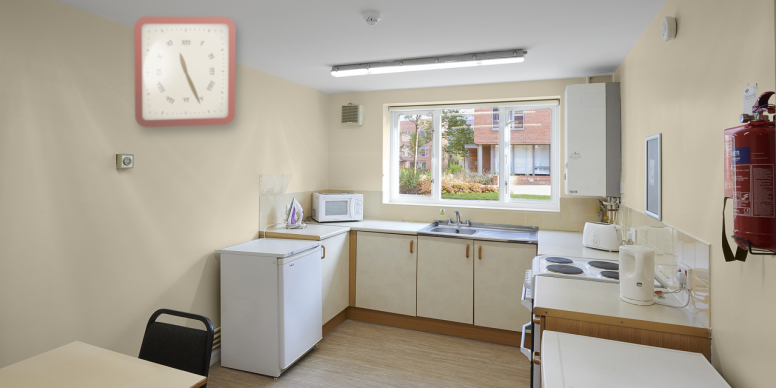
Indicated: 11 h 26 min
